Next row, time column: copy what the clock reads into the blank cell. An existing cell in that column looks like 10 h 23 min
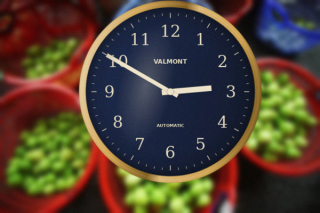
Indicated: 2 h 50 min
